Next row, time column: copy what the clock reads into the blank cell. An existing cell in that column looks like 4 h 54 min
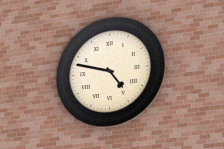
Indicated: 4 h 48 min
